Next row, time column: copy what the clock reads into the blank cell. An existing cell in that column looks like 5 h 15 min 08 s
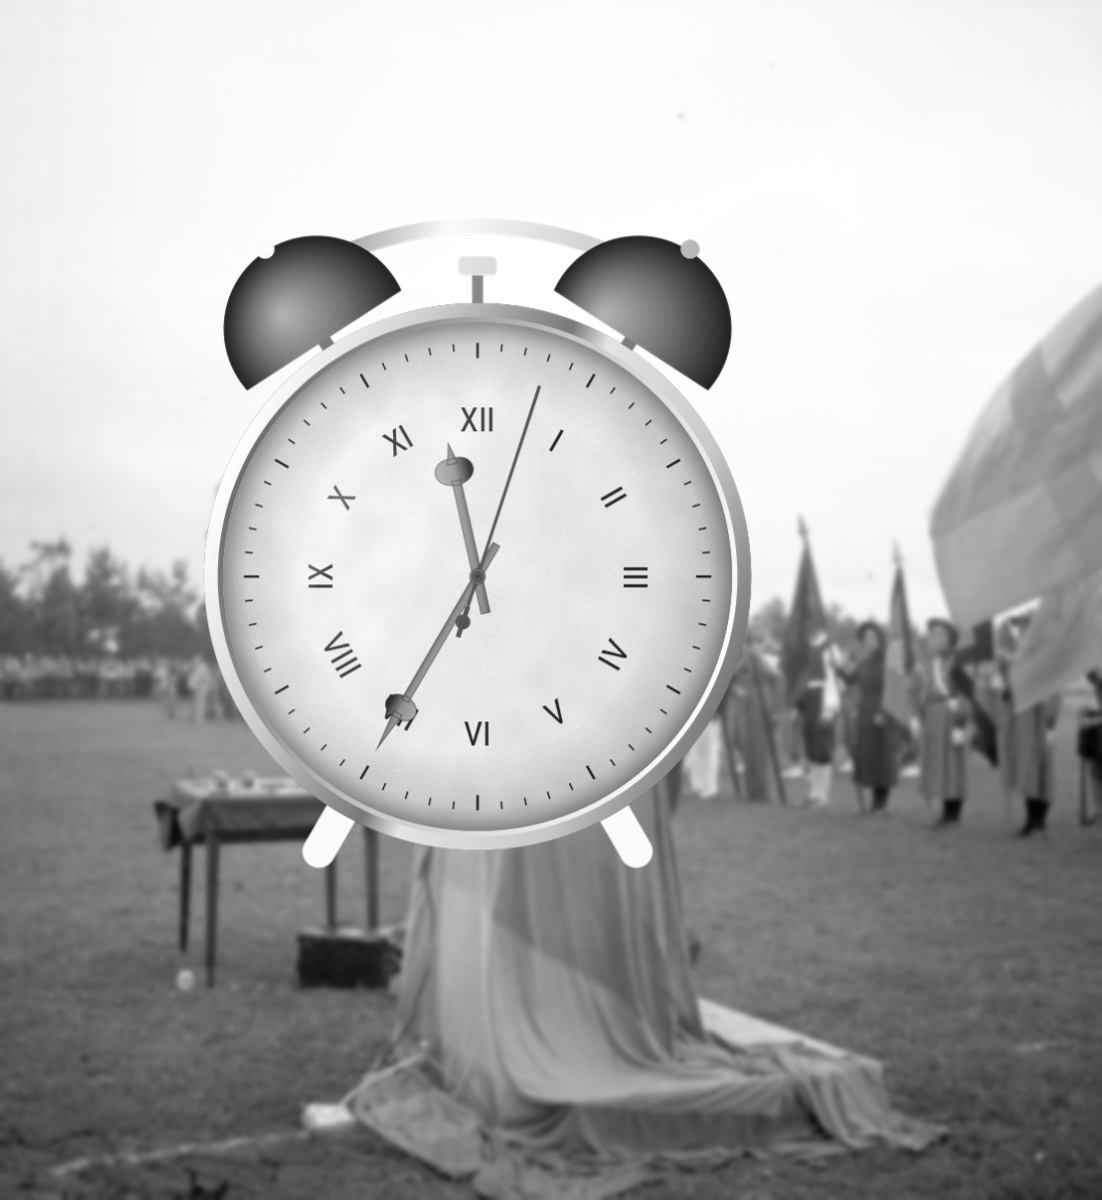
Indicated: 11 h 35 min 03 s
